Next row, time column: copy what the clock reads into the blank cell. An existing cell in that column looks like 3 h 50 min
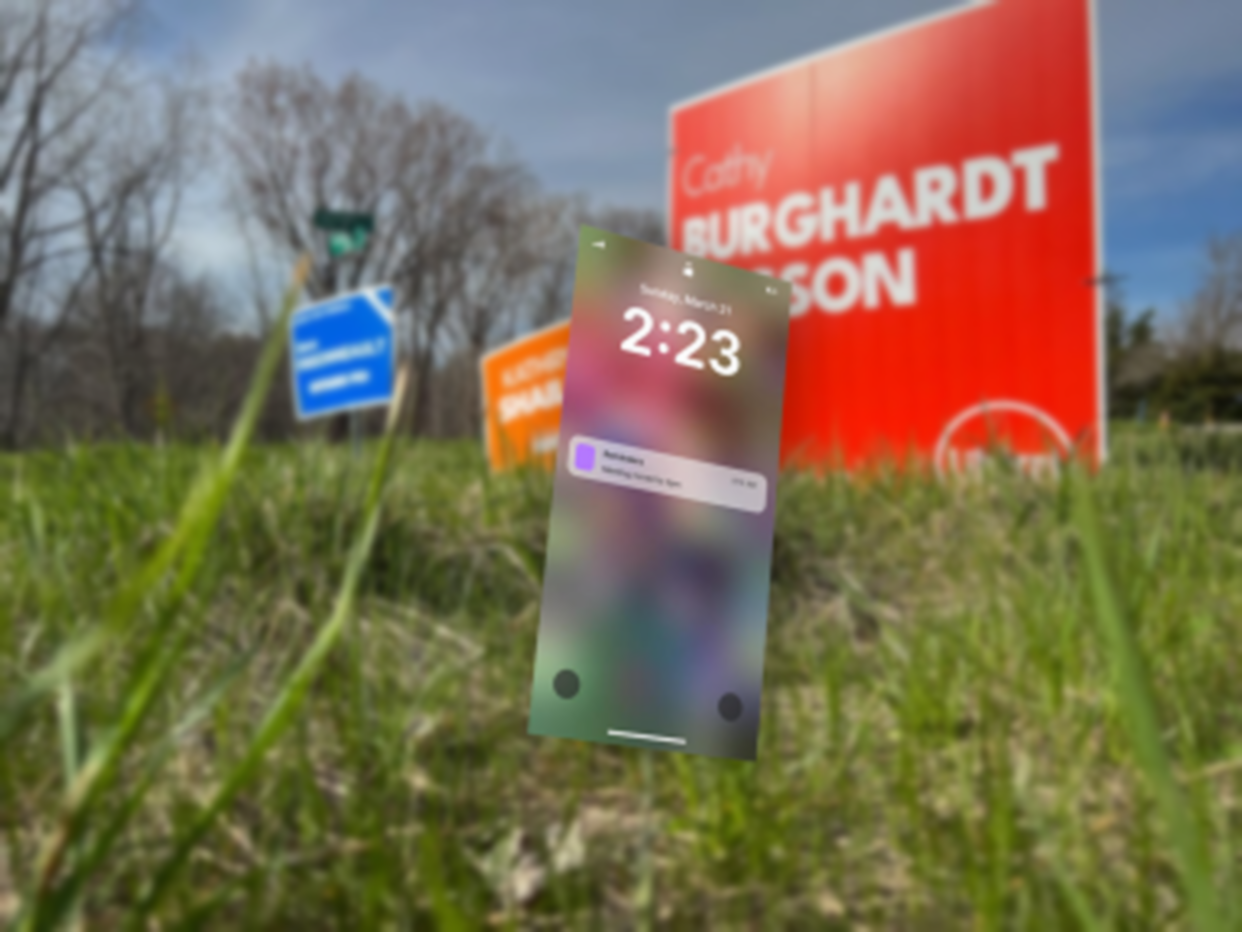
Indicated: 2 h 23 min
